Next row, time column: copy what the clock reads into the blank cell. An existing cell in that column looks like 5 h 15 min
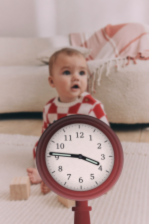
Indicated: 3 h 46 min
